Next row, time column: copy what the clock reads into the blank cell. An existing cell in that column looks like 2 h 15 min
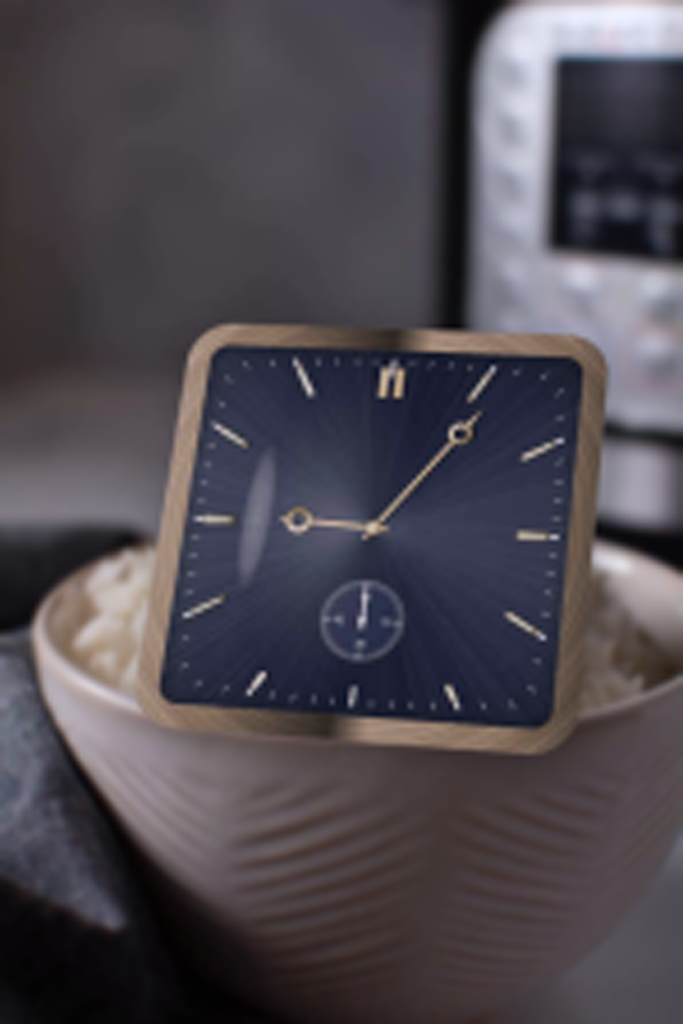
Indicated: 9 h 06 min
